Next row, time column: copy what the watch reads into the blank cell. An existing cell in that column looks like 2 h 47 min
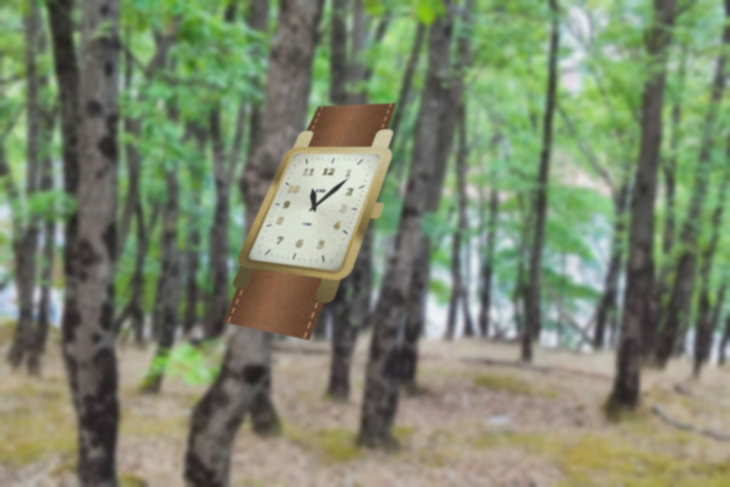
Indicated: 11 h 06 min
